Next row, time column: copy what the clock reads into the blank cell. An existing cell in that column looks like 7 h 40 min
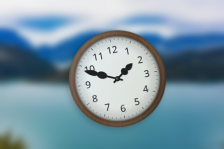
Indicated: 1 h 49 min
